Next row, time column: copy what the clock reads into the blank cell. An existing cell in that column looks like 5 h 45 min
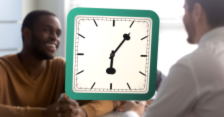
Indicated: 6 h 06 min
